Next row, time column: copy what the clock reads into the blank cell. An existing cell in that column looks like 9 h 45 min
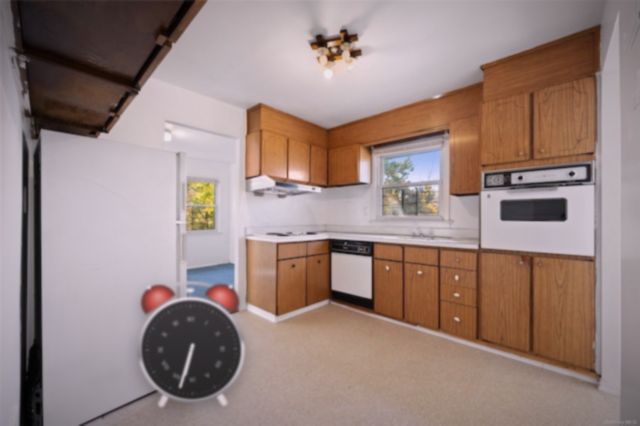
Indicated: 6 h 33 min
